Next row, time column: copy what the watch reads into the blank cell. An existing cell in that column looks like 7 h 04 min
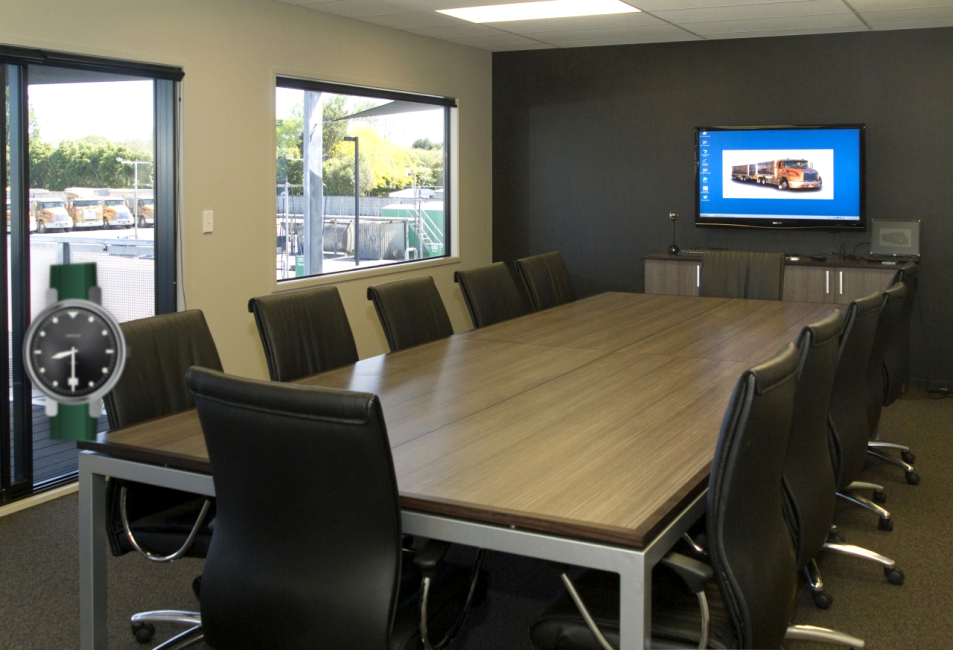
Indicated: 8 h 30 min
